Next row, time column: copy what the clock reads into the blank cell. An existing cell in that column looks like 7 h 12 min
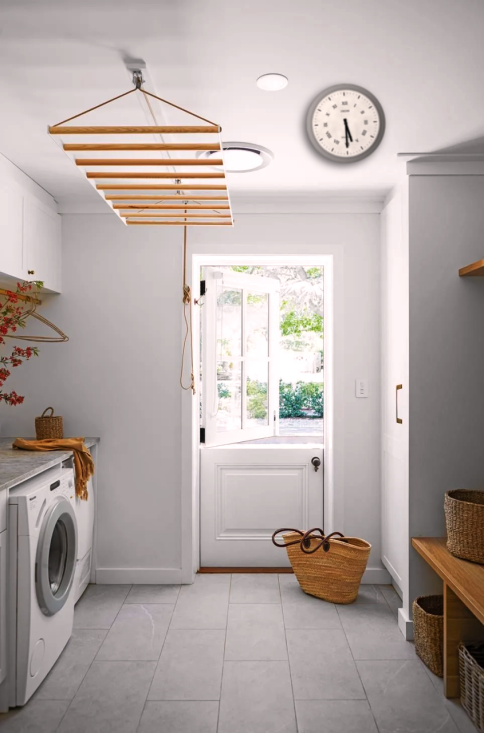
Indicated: 5 h 30 min
